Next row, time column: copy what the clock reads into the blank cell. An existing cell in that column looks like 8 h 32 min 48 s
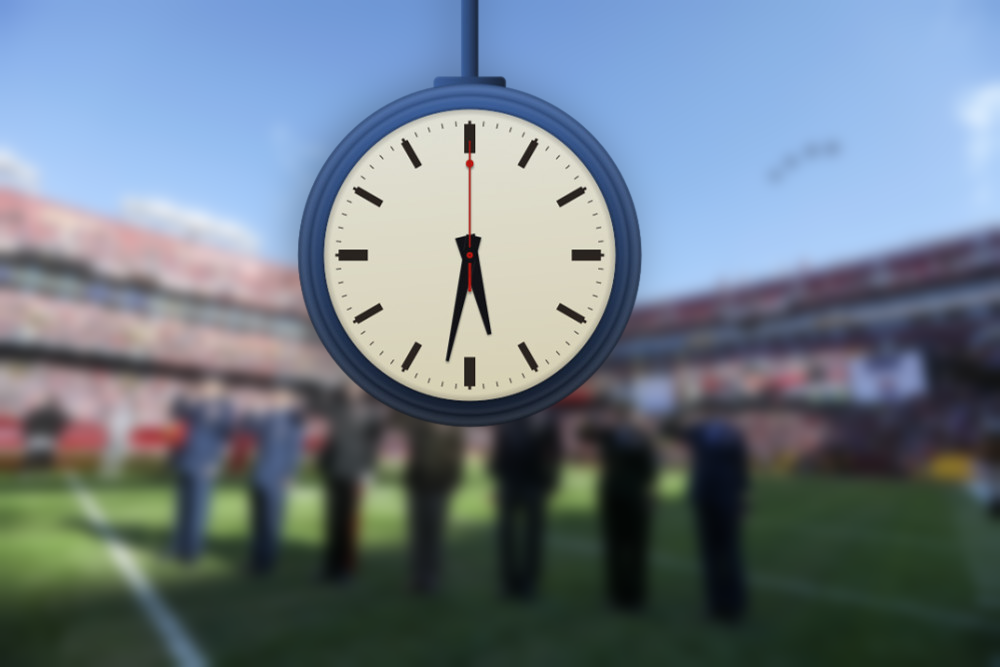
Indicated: 5 h 32 min 00 s
